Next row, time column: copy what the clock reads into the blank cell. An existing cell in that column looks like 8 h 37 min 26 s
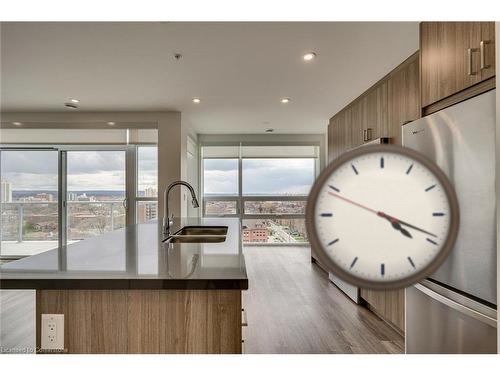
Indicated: 4 h 18 min 49 s
